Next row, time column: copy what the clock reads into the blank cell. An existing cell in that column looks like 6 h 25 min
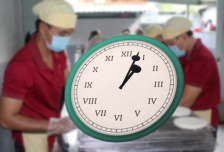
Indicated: 1 h 03 min
